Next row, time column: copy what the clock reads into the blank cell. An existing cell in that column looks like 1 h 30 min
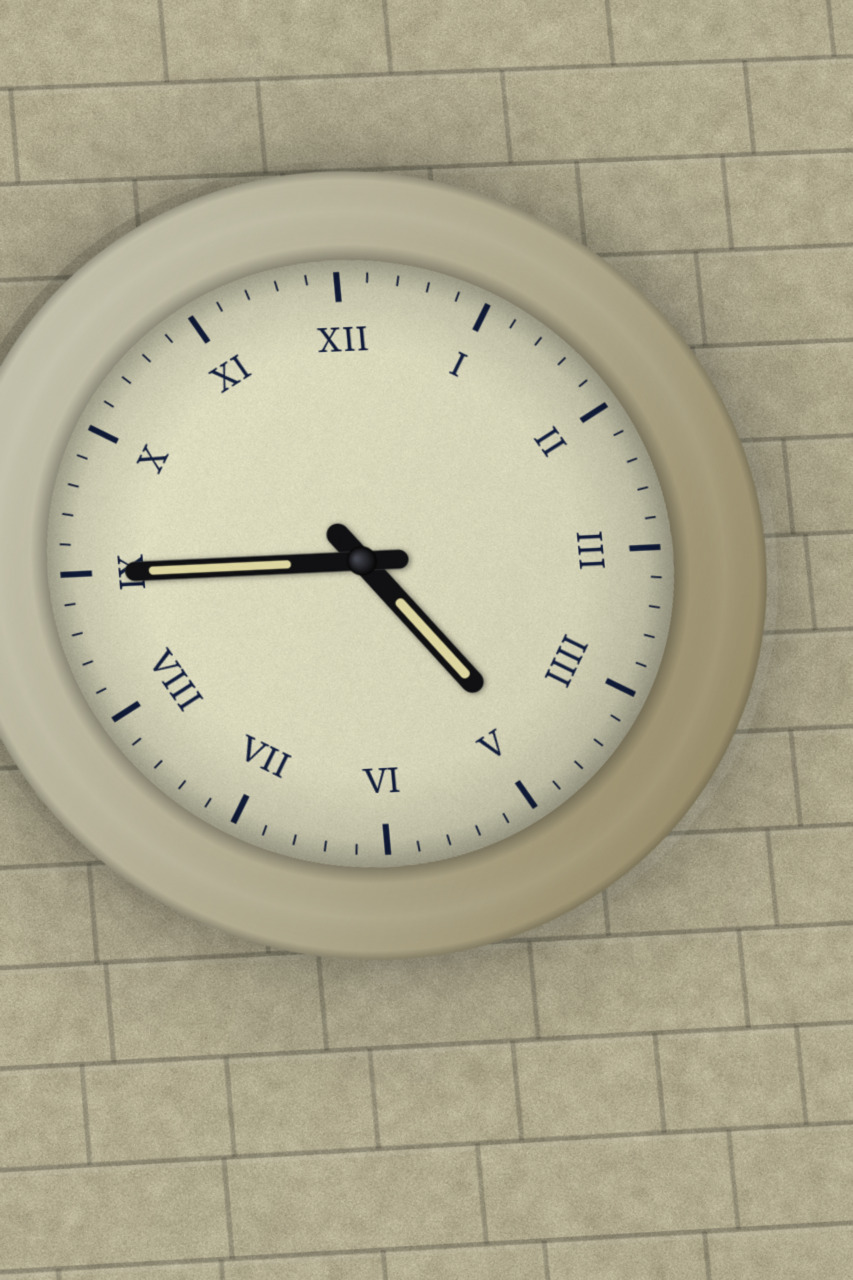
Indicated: 4 h 45 min
